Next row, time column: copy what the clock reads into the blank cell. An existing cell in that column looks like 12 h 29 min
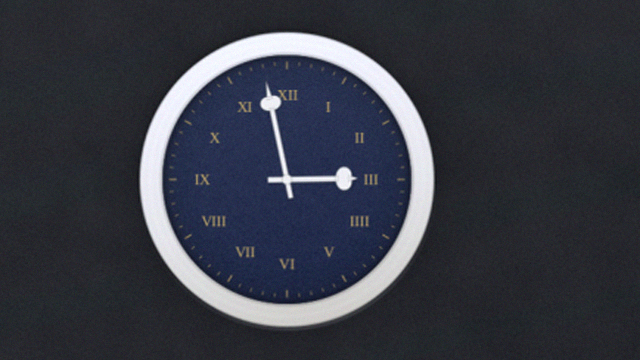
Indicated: 2 h 58 min
